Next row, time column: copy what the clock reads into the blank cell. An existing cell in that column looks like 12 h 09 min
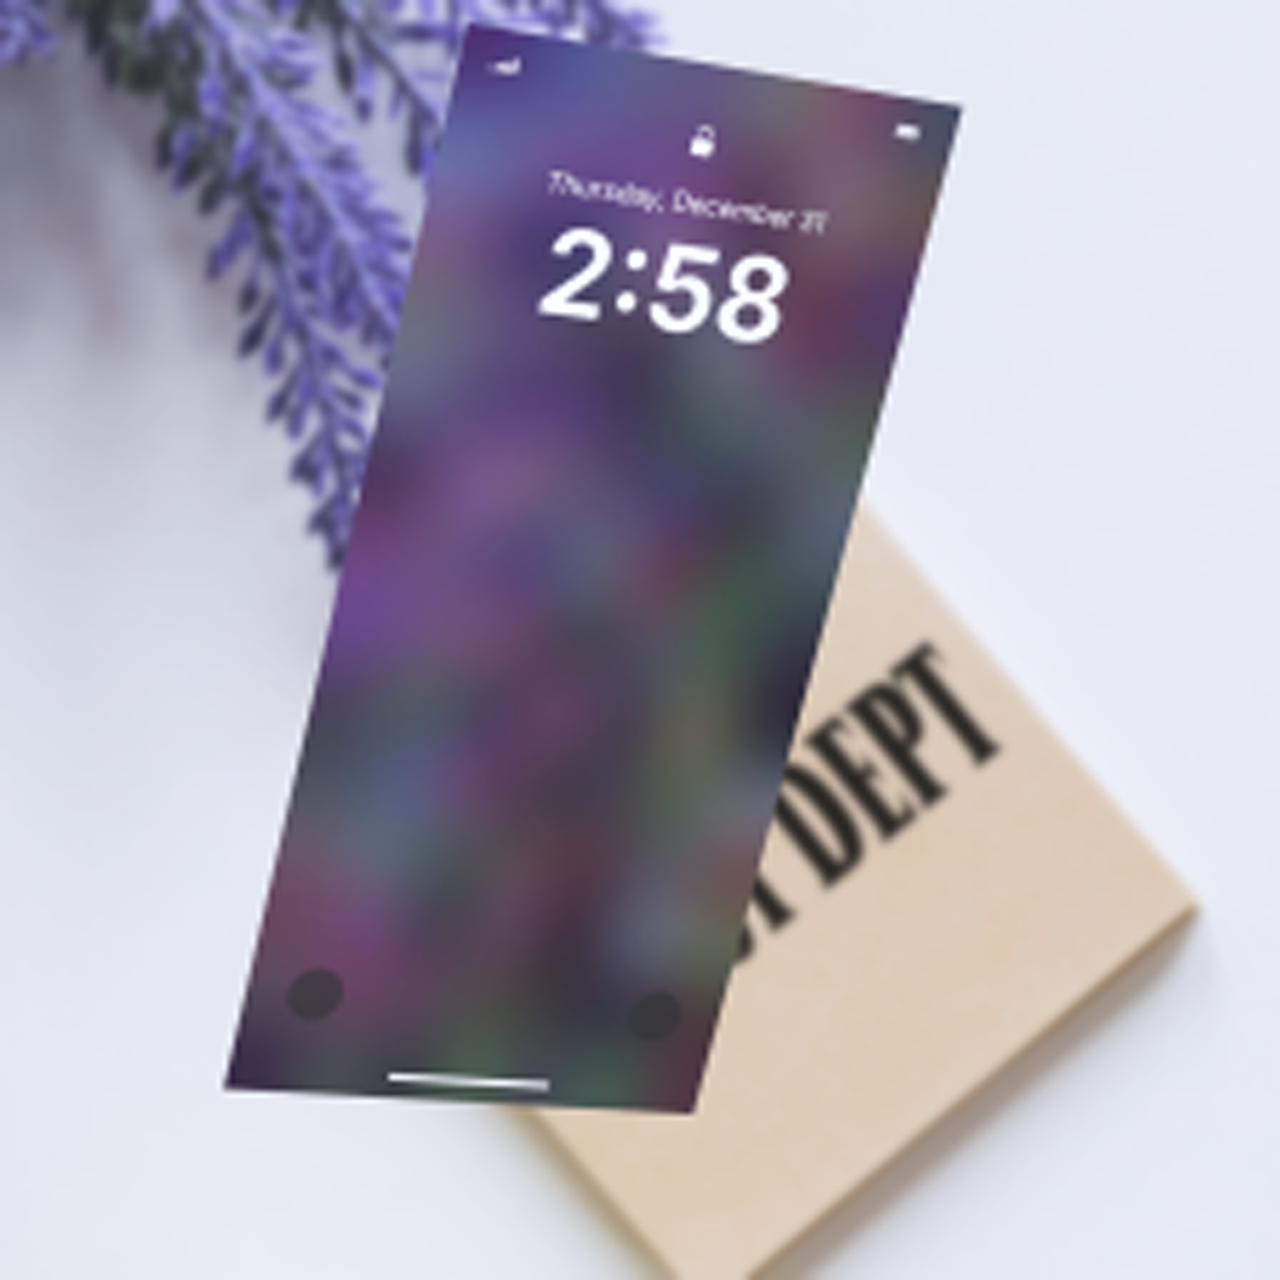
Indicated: 2 h 58 min
